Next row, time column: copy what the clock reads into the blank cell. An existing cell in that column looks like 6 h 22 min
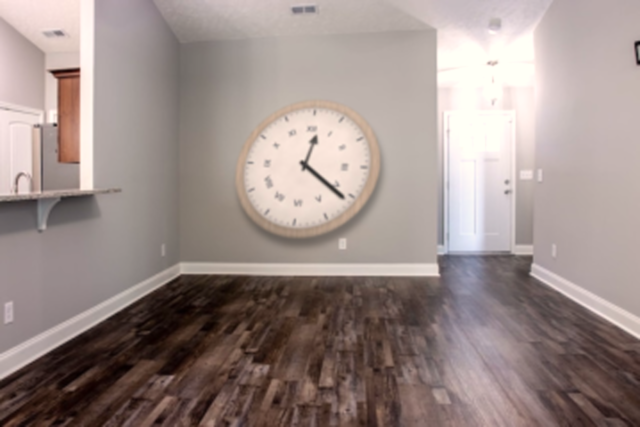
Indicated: 12 h 21 min
